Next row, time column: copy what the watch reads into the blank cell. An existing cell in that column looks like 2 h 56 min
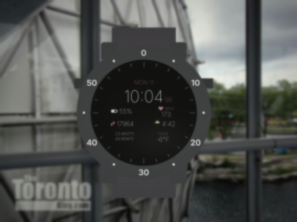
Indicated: 10 h 04 min
